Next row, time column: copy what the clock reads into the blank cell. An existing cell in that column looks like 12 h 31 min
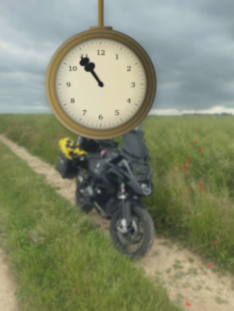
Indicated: 10 h 54 min
